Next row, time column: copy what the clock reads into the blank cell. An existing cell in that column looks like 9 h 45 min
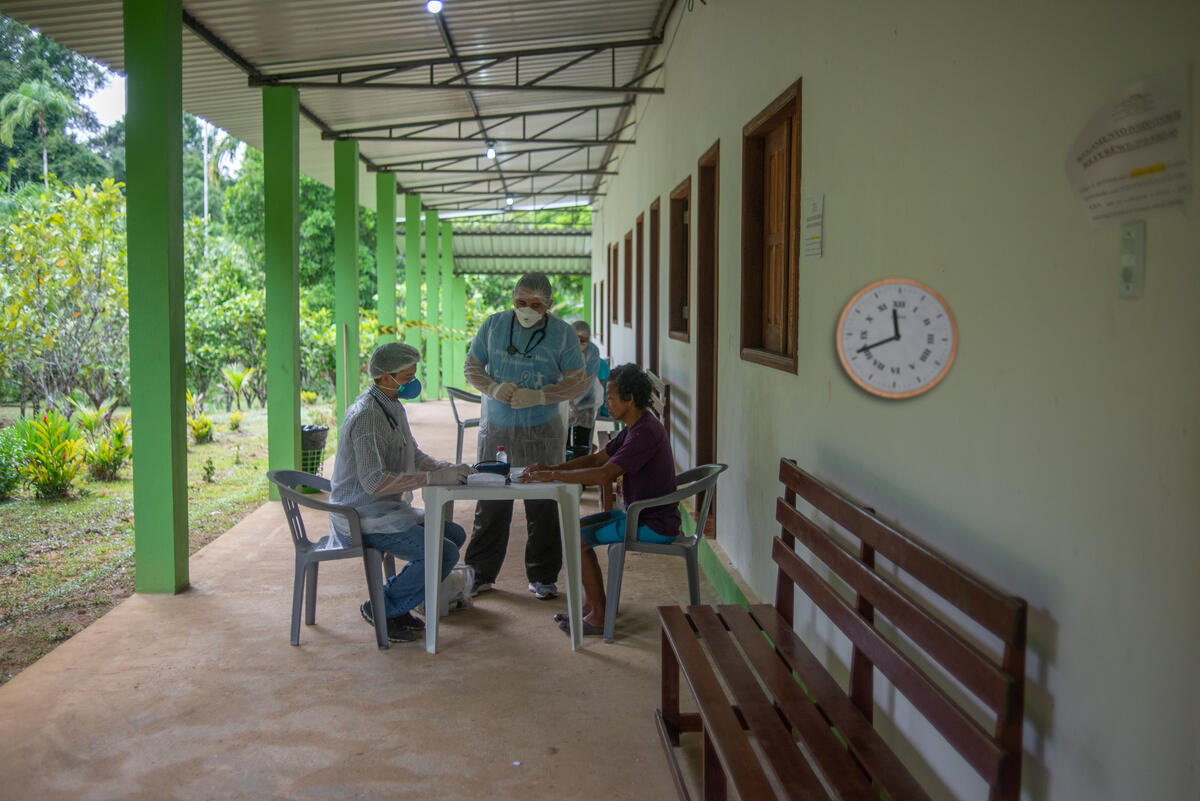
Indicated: 11 h 41 min
